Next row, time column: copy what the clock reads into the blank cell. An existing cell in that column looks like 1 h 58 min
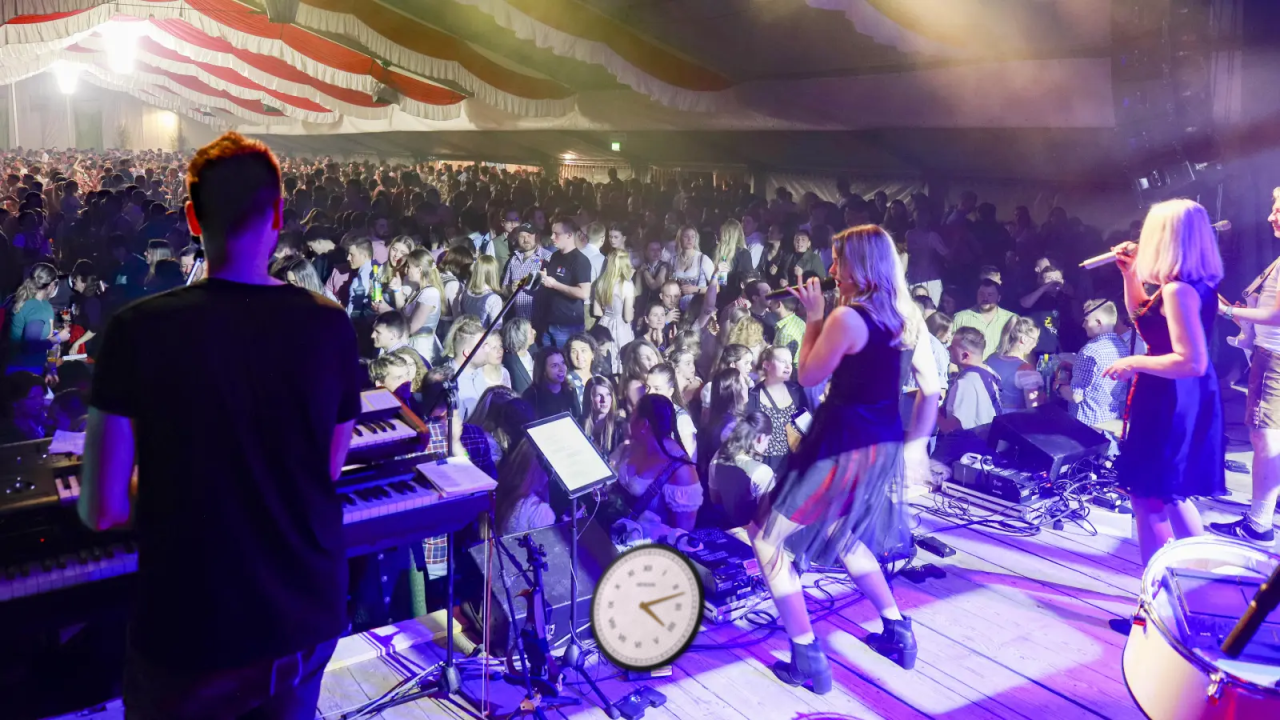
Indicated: 4 h 12 min
